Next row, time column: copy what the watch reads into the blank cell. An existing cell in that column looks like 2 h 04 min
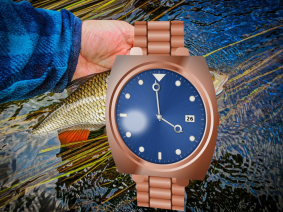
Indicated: 3 h 59 min
